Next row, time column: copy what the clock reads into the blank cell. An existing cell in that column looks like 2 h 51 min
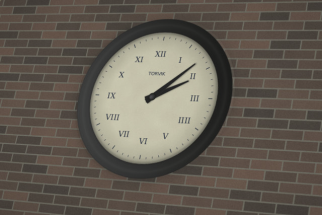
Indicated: 2 h 08 min
